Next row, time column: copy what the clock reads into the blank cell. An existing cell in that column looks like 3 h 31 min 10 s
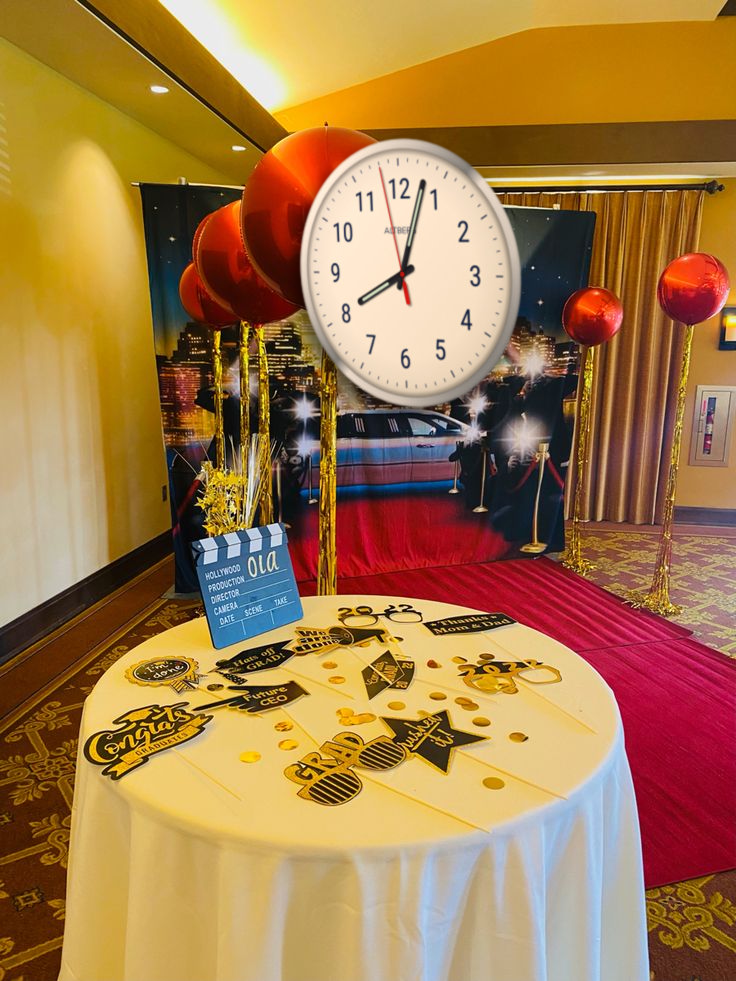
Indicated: 8 h 02 min 58 s
